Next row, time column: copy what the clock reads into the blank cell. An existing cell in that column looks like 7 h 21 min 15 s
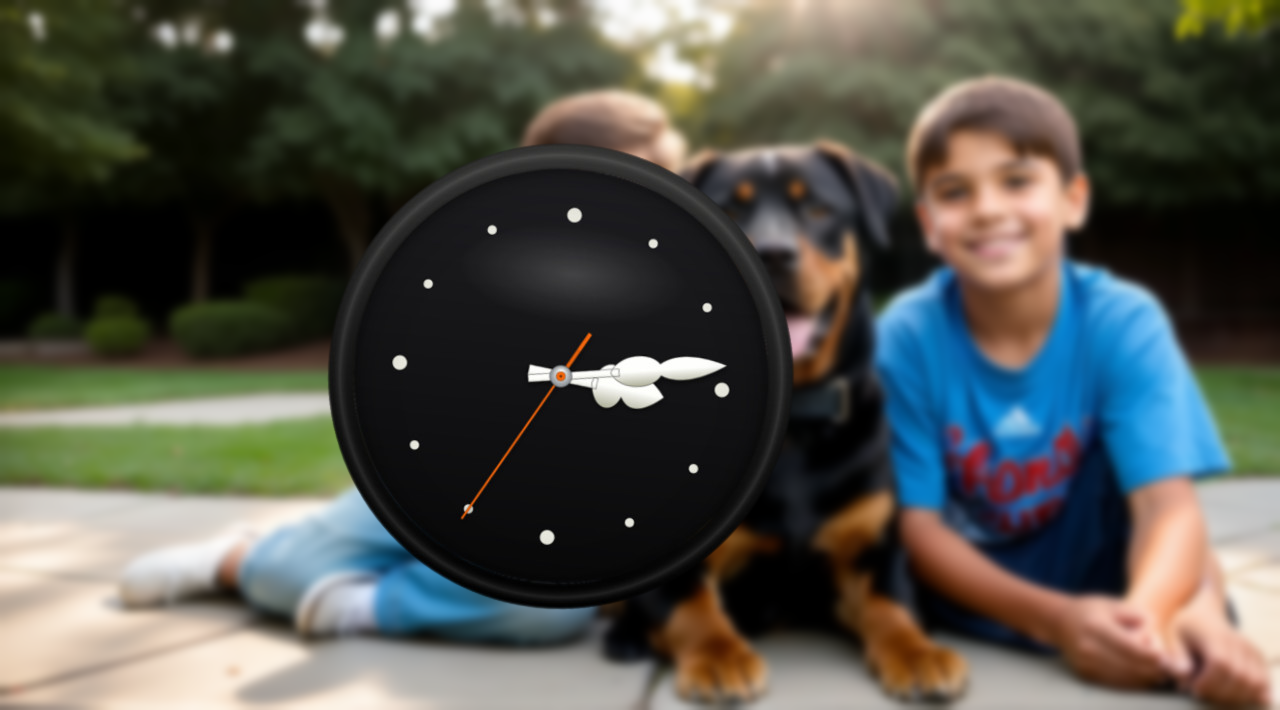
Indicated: 3 h 13 min 35 s
